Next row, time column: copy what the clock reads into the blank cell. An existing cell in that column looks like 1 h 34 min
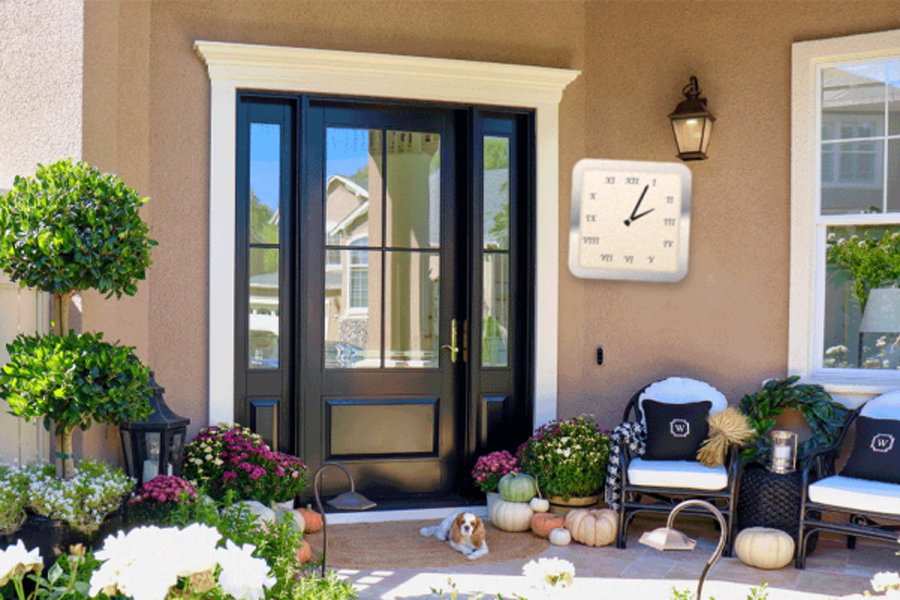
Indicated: 2 h 04 min
